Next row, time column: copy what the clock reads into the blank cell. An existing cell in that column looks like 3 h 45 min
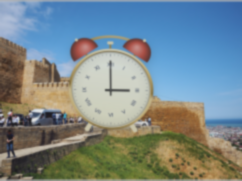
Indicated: 3 h 00 min
